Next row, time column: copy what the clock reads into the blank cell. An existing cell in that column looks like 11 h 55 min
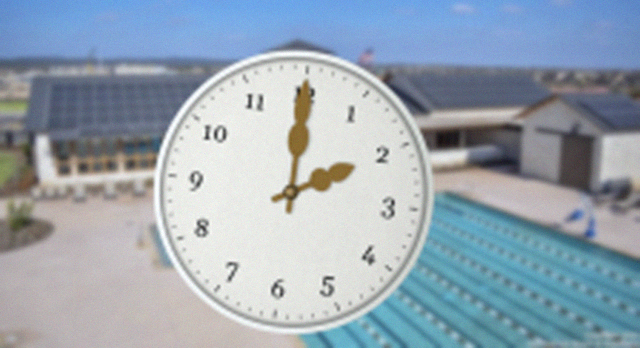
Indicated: 2 h 00 min
